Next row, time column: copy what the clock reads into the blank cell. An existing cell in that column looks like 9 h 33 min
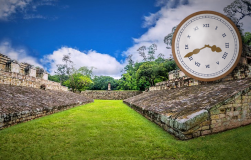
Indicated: 3 h 41 min
